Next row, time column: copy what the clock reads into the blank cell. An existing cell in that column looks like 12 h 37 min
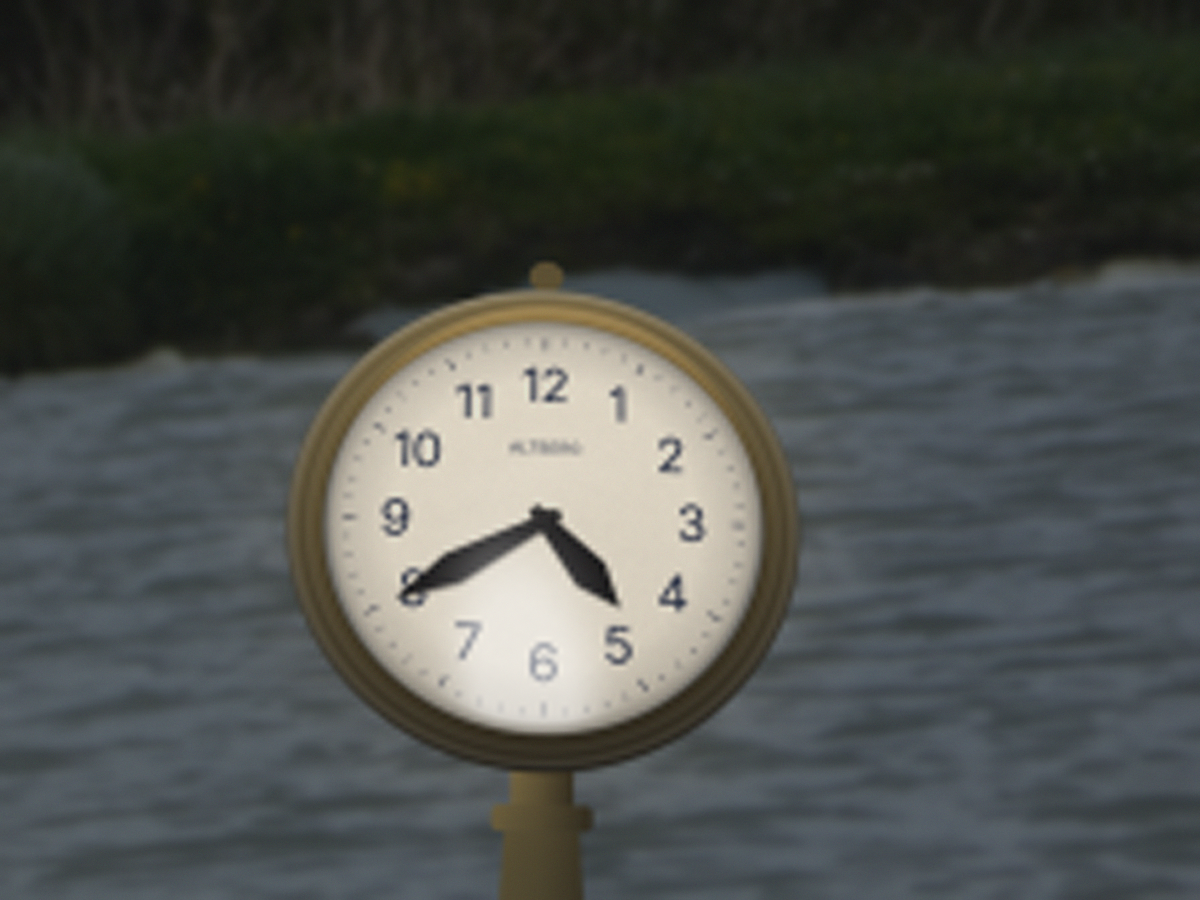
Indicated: 4 h 40 min
